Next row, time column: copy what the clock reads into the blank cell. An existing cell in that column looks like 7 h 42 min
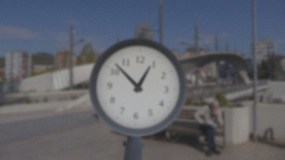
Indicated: 12 h 52 min
